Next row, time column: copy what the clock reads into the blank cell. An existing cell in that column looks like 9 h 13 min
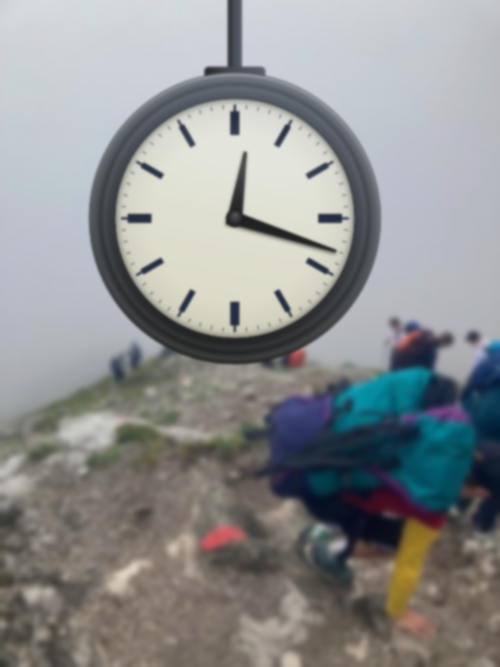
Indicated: 12 h 18 min
